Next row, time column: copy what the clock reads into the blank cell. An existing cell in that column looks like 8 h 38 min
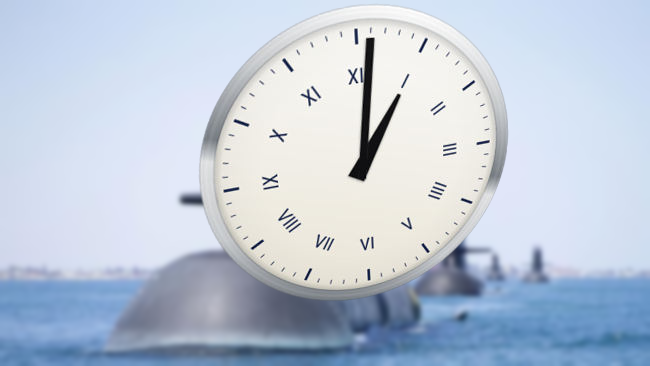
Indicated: 1 h 01 min
